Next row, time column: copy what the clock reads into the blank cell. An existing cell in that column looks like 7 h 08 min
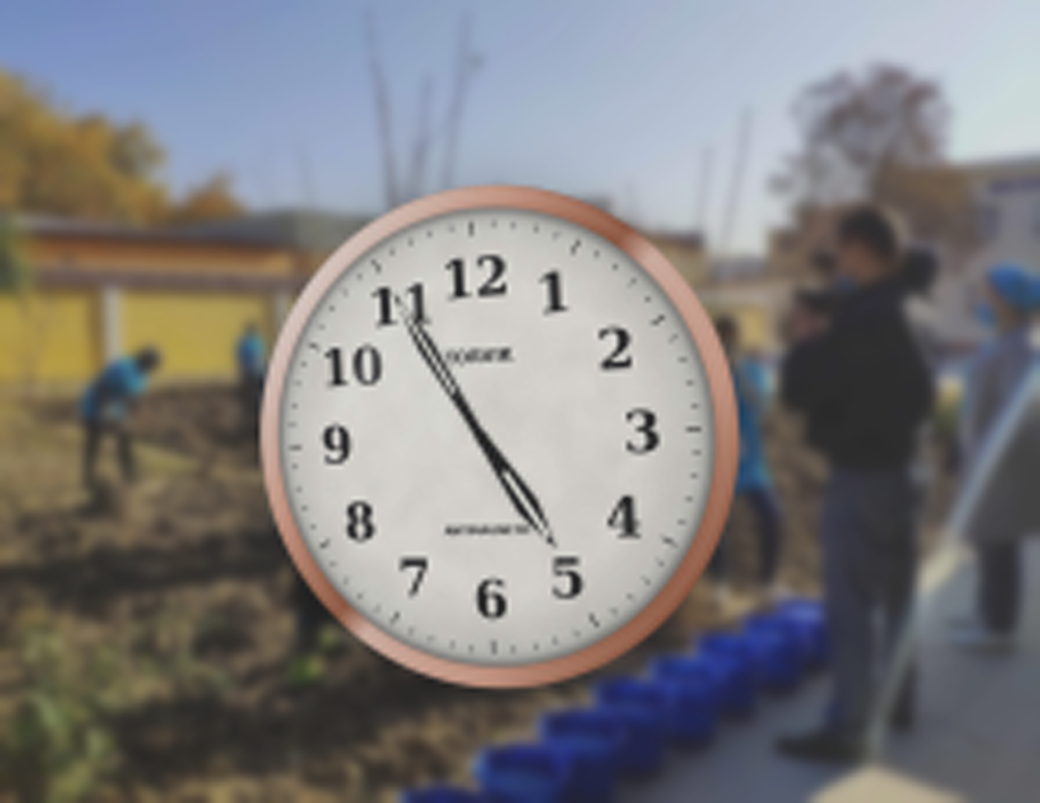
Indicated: 4 h 55 min
